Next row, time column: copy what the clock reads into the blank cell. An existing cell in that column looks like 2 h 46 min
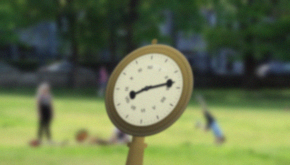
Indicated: 8 h 13 min
